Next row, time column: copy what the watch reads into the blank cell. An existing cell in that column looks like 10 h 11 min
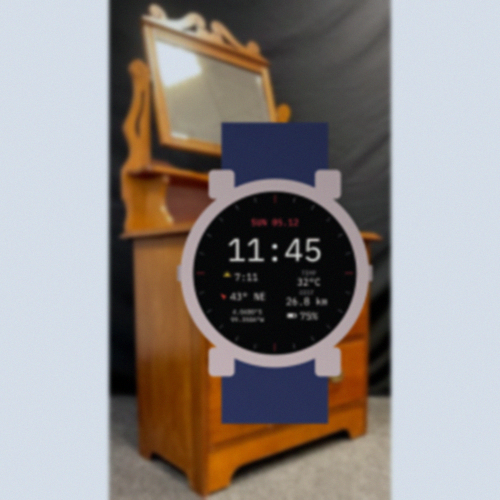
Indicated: 11 h 45 min
